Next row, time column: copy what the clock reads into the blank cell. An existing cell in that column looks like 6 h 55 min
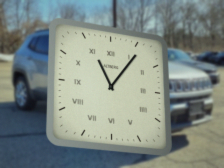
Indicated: 11 h 06 min
